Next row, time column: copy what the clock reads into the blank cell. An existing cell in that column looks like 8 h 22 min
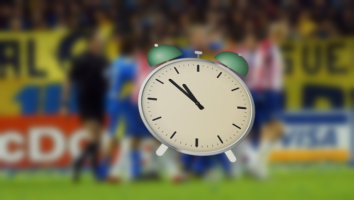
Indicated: 10 h 52 min
